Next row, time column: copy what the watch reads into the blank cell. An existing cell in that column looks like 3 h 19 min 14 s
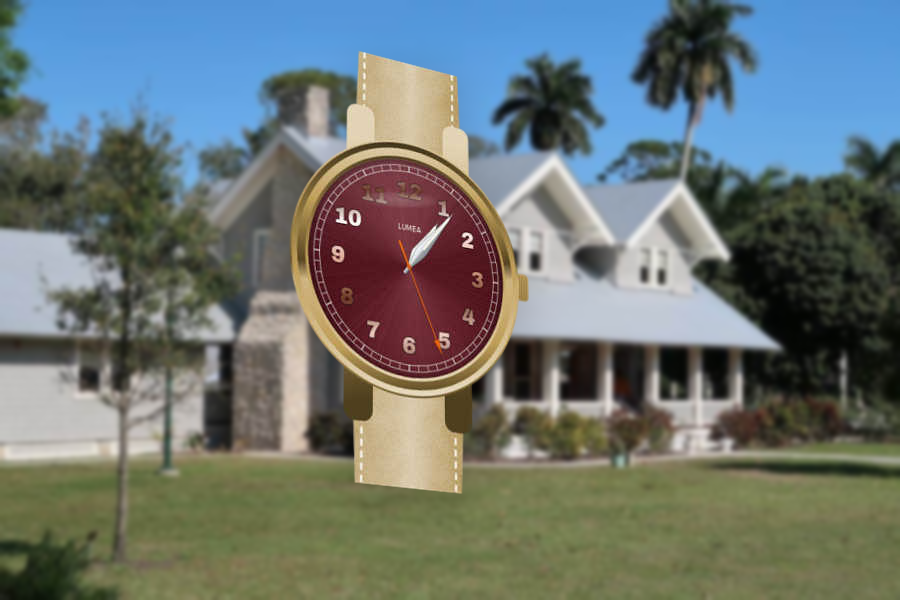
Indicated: 1 h 06 min 26 s
